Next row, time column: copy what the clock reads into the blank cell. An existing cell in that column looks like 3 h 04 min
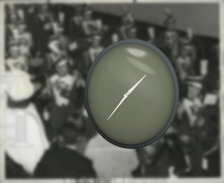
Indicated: 1 h 37 min
